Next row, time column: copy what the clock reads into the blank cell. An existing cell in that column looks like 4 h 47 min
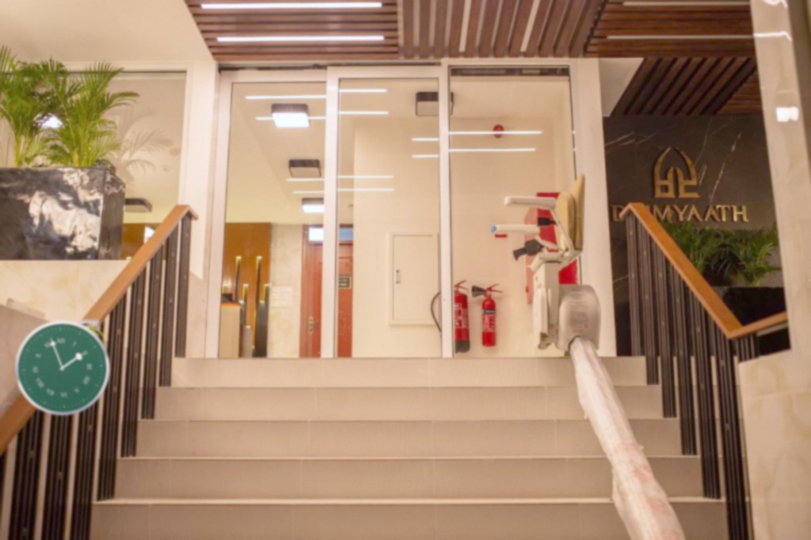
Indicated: 1 h 57 min
